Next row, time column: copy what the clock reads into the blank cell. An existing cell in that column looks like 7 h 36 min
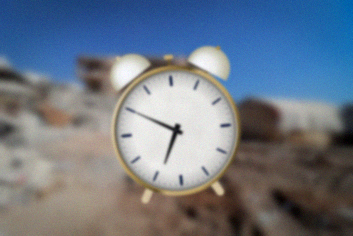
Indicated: 6 h 50 min
